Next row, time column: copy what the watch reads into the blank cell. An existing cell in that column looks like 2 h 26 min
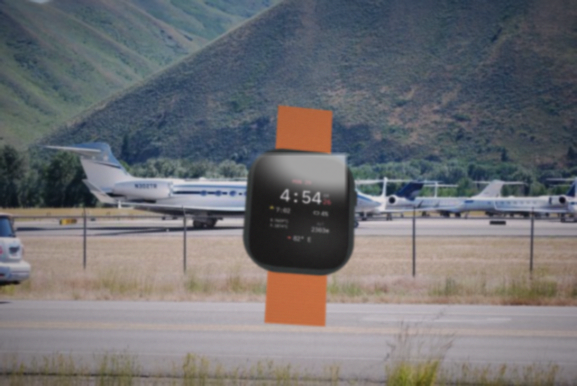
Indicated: 4 h 54 min
